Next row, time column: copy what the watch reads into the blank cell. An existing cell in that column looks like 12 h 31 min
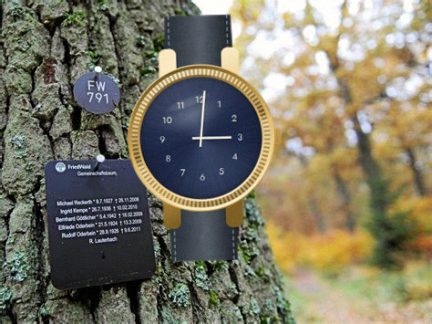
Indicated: 3 h 01 min
